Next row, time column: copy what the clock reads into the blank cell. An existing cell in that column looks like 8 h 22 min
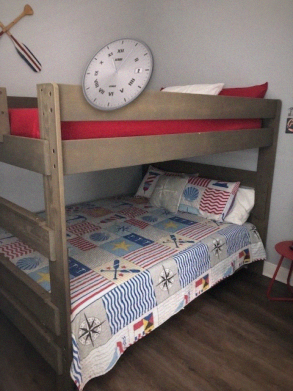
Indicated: 11 h 05 min
